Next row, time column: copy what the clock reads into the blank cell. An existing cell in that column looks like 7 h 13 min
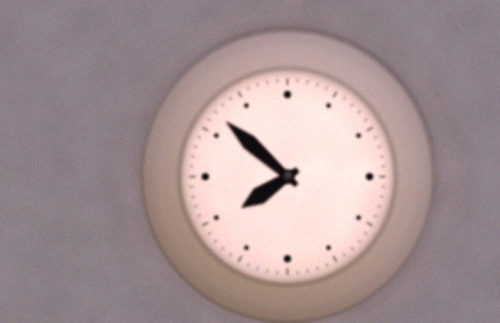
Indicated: 7 h 52 min
